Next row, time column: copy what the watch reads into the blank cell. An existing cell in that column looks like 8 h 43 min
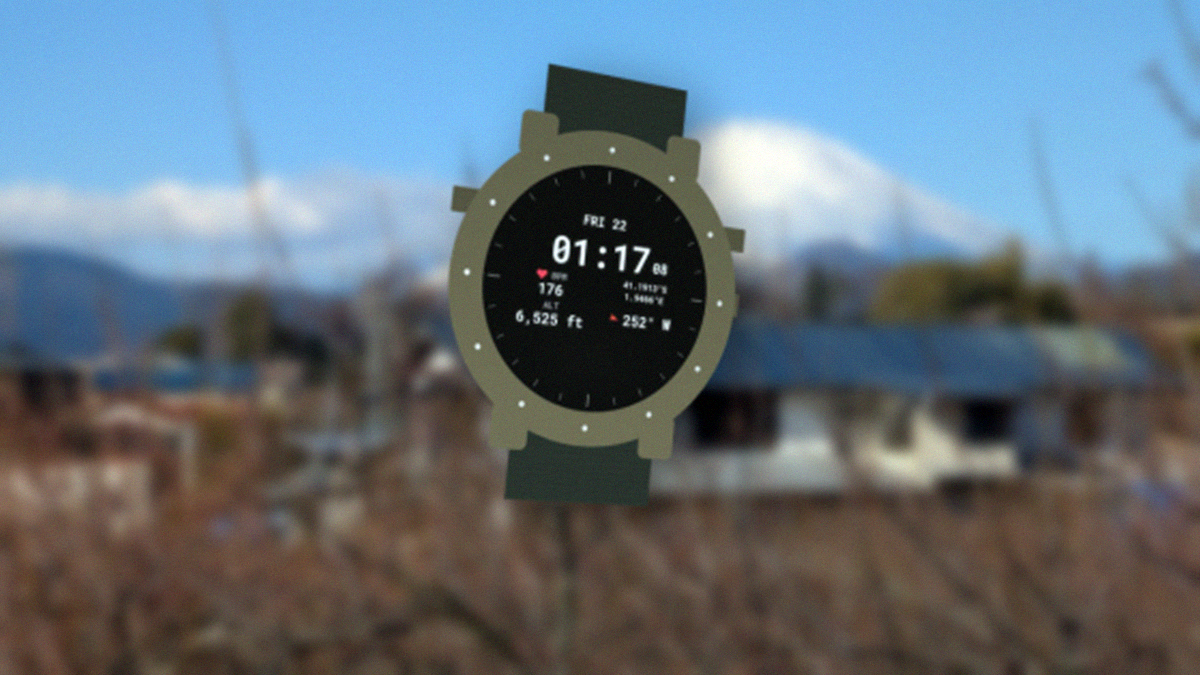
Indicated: 1 h 17 min
